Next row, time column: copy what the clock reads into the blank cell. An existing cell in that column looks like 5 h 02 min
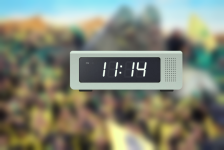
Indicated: 11 h 14 min
